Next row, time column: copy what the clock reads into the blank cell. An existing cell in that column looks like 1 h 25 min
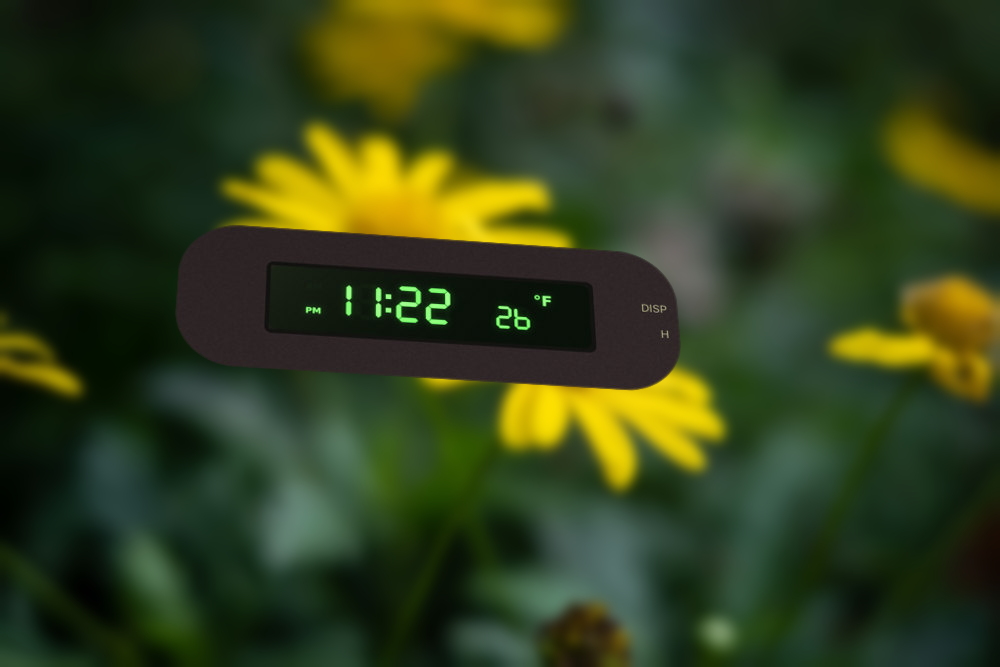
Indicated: 11 h 22 min
